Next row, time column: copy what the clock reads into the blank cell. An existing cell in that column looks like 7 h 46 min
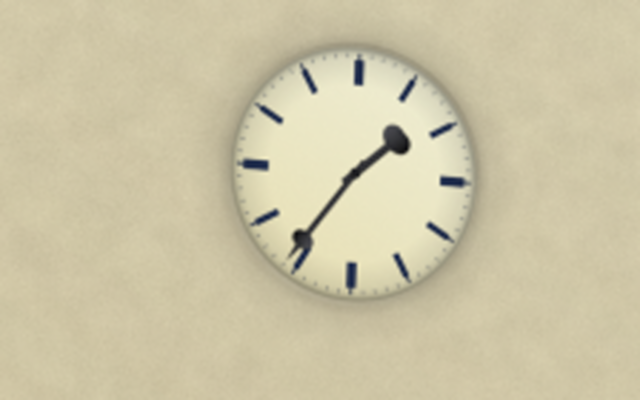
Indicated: 1 h 36 min
